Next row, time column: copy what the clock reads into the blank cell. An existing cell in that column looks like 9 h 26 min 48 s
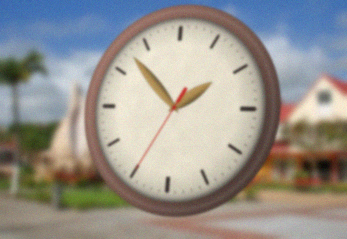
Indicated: 1 h 52 min 35 s
